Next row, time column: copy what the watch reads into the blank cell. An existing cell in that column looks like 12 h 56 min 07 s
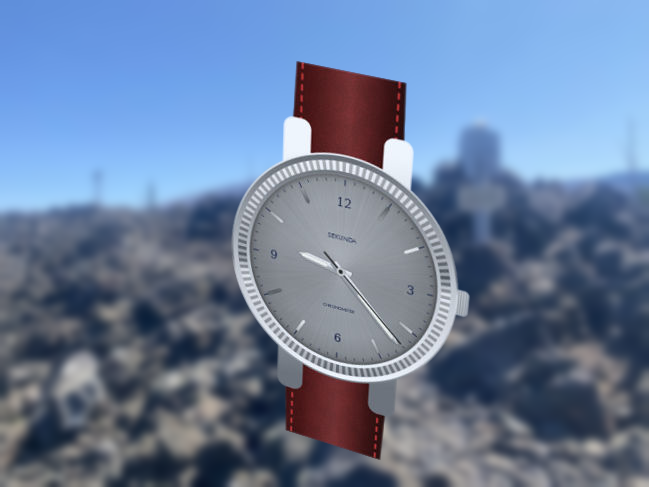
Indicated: 9 h 22 min 22 s
